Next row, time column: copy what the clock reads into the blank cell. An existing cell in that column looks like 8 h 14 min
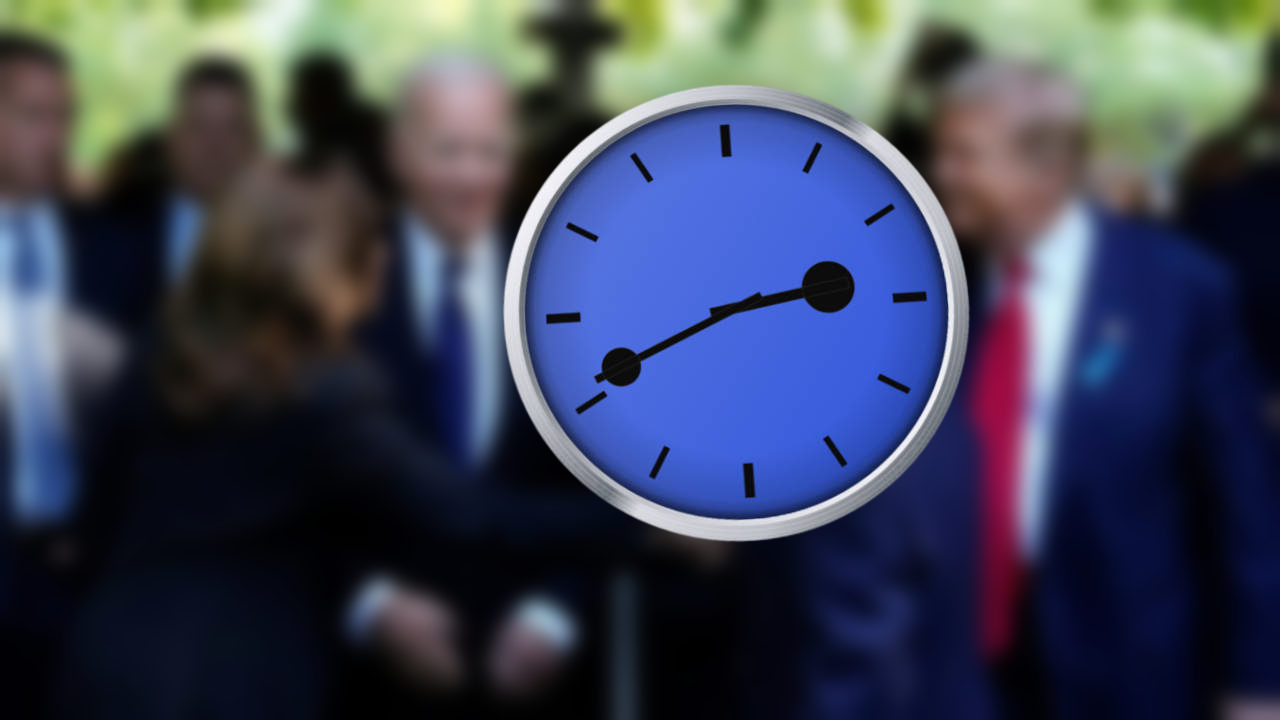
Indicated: 2 h 41 min
